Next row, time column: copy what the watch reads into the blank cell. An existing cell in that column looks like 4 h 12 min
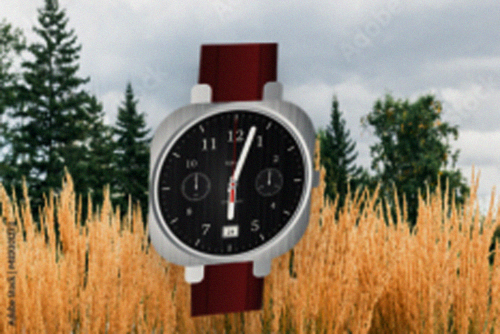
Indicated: 6 h 03 min
